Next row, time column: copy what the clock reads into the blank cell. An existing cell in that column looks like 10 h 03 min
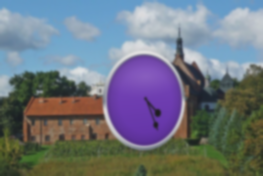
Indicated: 4 h 26 min
